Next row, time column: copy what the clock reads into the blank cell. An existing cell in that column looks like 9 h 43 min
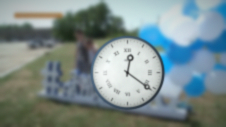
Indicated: 12 h 21 min
